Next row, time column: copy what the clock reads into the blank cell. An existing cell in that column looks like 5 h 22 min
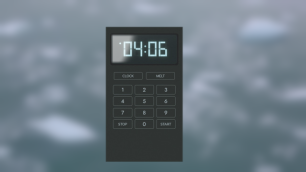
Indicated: 4 h 06 min
